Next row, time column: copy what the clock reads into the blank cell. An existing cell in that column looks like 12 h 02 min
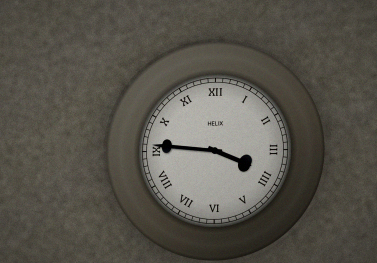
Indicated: 3 h 46 min
